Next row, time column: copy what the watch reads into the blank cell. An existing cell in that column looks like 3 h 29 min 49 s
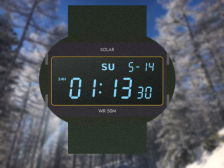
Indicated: 1 h 13 min 30 s
